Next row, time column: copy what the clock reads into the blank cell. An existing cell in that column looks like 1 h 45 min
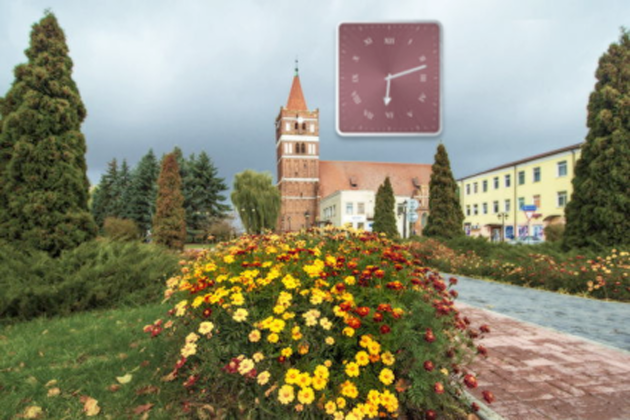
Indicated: 6 h 12 min
